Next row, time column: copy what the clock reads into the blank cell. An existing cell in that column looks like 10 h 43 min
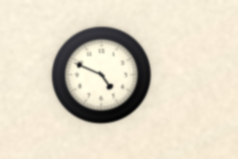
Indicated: 4 h 49 min
